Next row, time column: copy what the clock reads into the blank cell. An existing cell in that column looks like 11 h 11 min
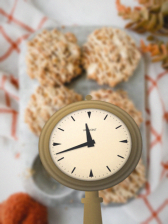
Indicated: 11 h 42 min
